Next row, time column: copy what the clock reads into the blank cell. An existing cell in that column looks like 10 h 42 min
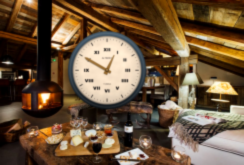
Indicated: 12 h 50 min
